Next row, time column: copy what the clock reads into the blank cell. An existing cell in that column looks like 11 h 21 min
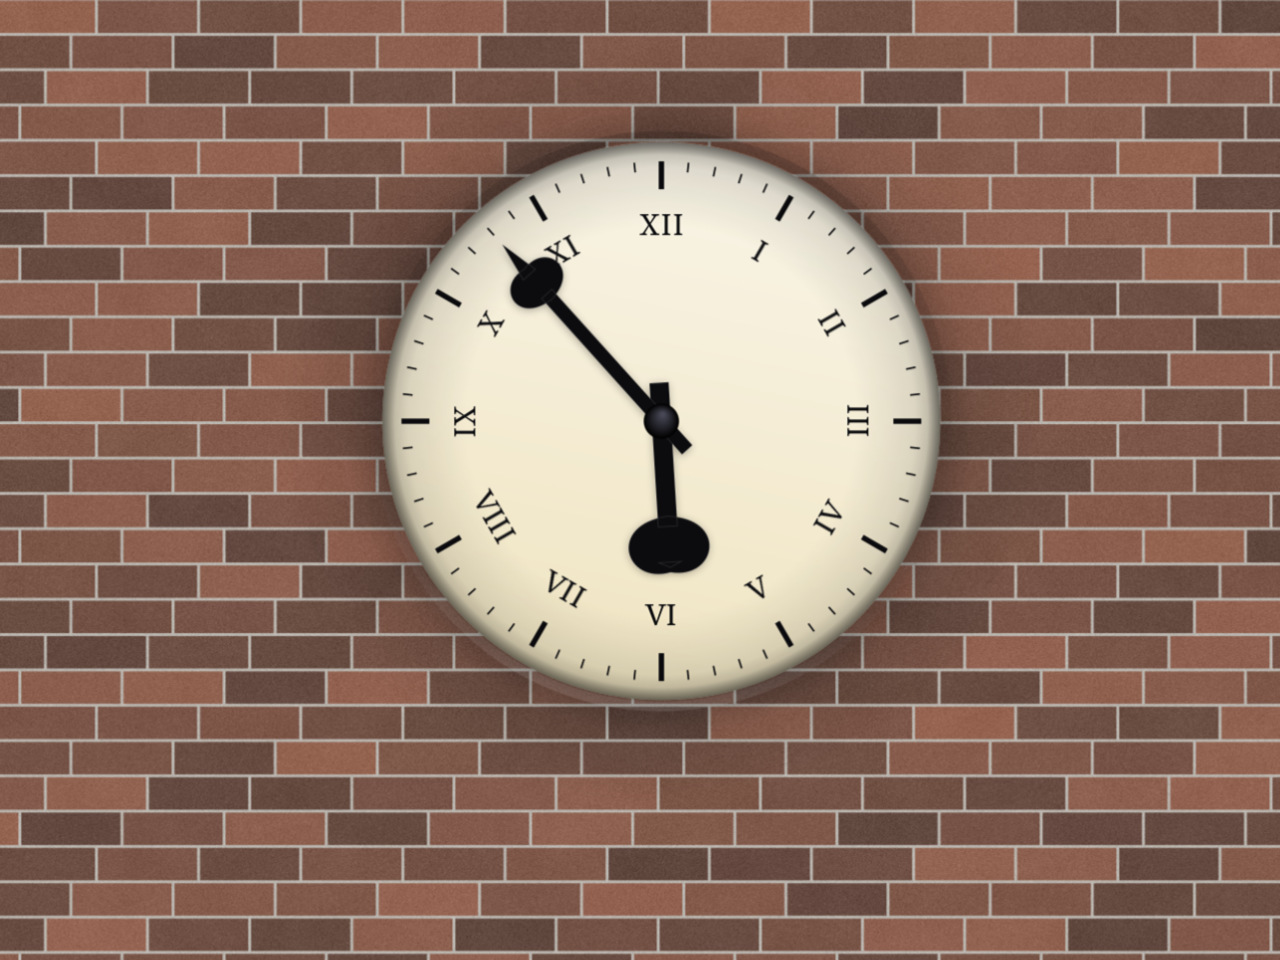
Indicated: 5 h 53 min
